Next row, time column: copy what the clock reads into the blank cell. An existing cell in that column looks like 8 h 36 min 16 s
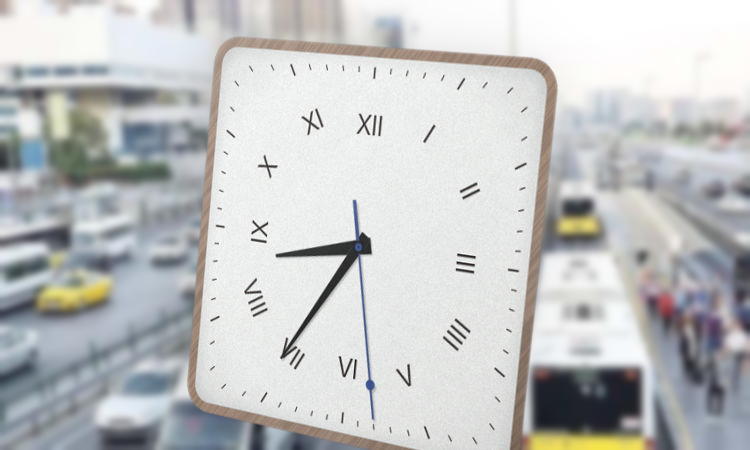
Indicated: 8 h 35 min 28 s
